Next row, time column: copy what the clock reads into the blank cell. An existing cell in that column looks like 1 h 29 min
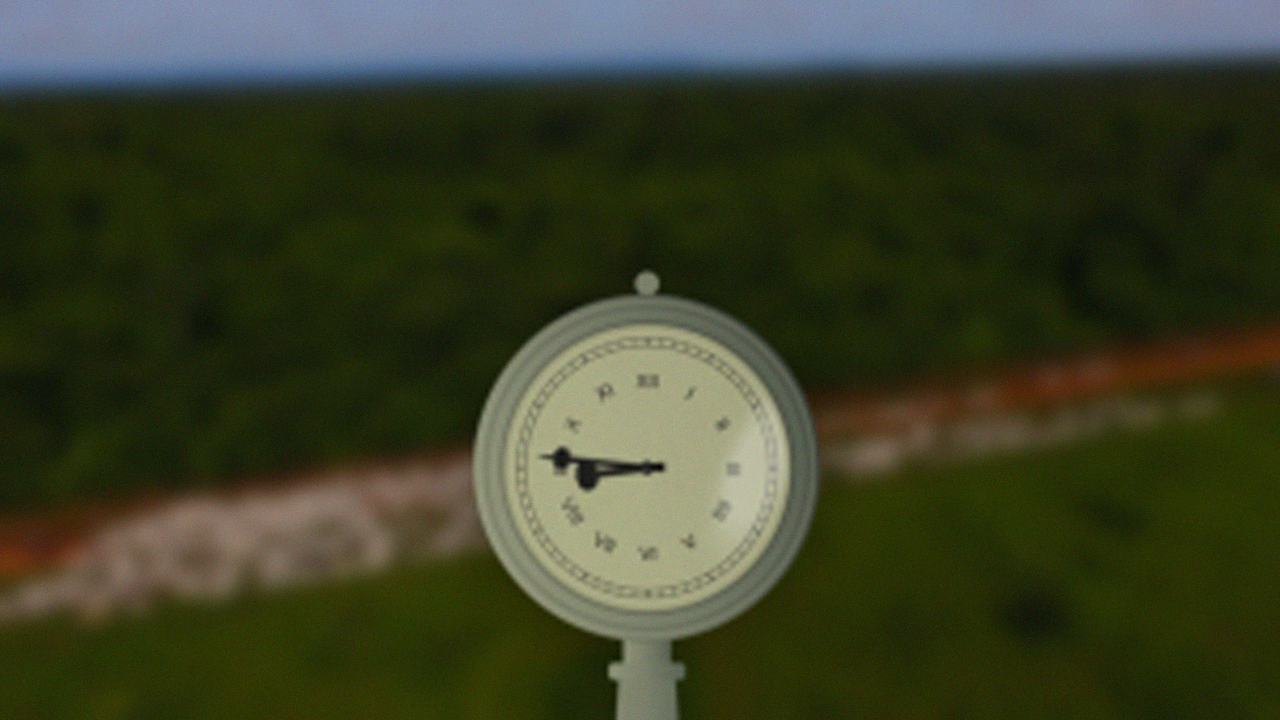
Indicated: 8 h 46 min
